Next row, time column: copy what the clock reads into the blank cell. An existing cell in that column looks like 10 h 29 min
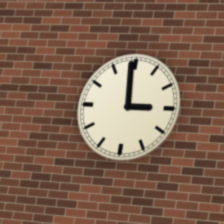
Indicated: 2 h 59 min
